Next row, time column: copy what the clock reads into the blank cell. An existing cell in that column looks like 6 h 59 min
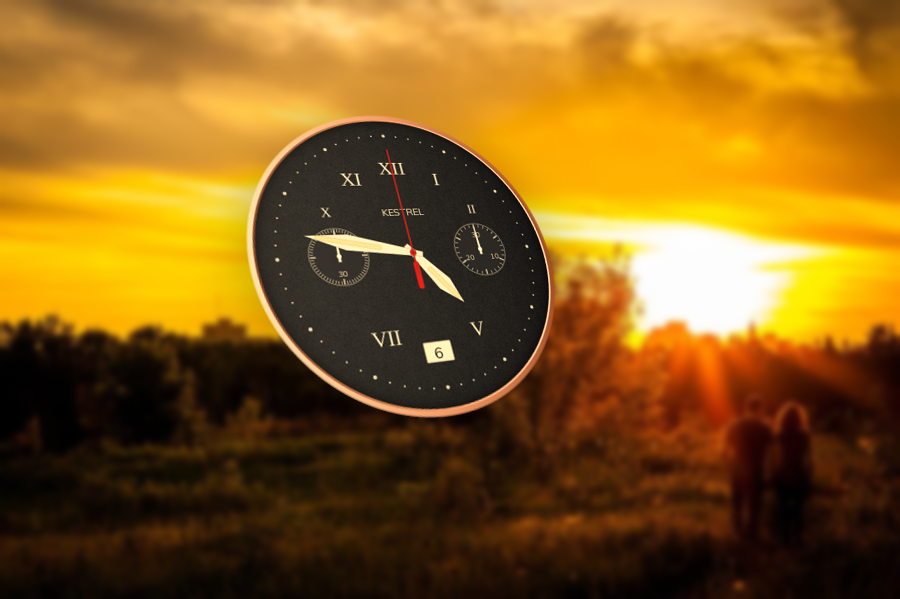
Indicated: 4 h 47 min
